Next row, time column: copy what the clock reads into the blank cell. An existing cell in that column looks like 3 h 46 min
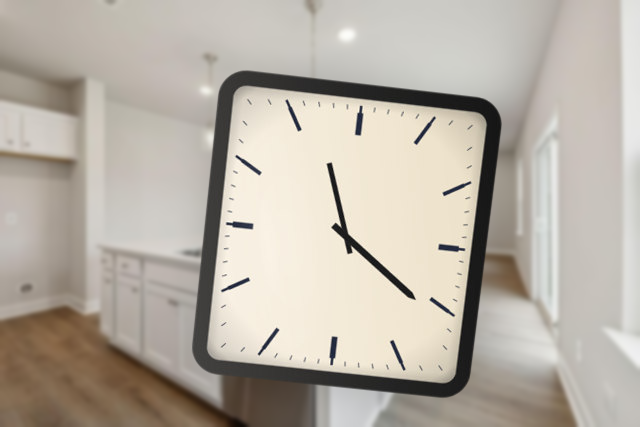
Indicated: 11 h 21 min
